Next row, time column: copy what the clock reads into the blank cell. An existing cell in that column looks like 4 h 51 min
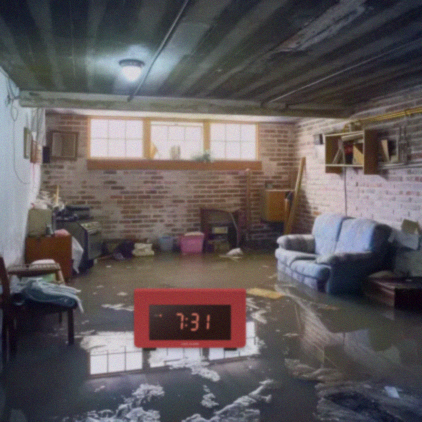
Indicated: 7 h 31 min
